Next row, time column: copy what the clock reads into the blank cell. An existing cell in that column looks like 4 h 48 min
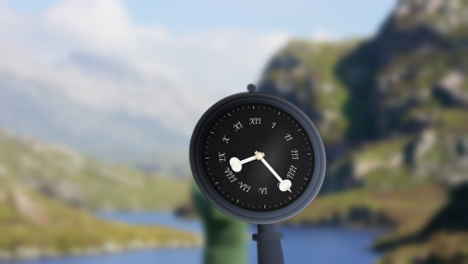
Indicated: 8 h 24 min
